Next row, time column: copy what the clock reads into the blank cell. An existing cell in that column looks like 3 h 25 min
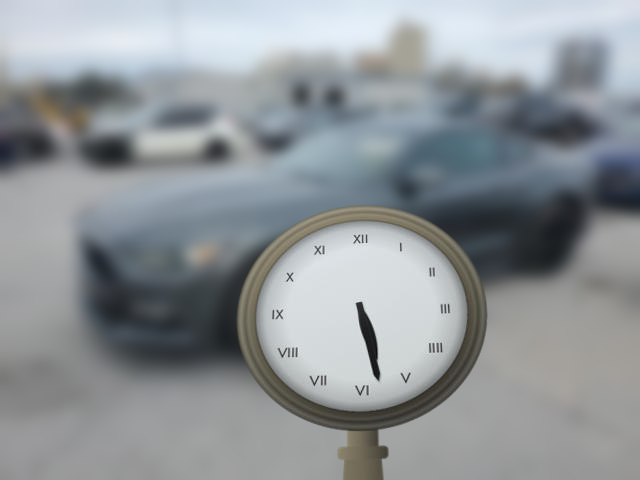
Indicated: 5 h 28 min
